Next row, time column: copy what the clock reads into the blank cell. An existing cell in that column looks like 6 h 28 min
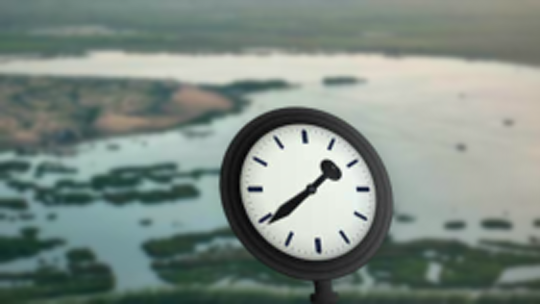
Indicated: 1 h 39 min
